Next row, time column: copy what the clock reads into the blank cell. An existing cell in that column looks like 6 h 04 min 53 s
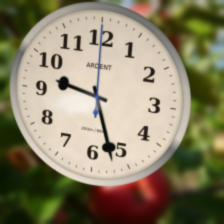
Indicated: 9 h 27 min 00 s
